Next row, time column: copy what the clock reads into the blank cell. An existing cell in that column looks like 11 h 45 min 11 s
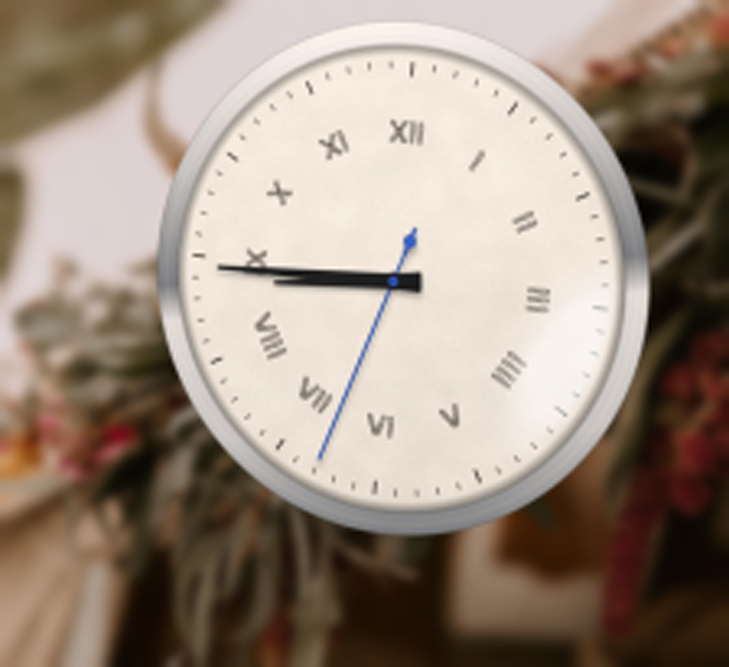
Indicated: 8 h 44 min 33 s
